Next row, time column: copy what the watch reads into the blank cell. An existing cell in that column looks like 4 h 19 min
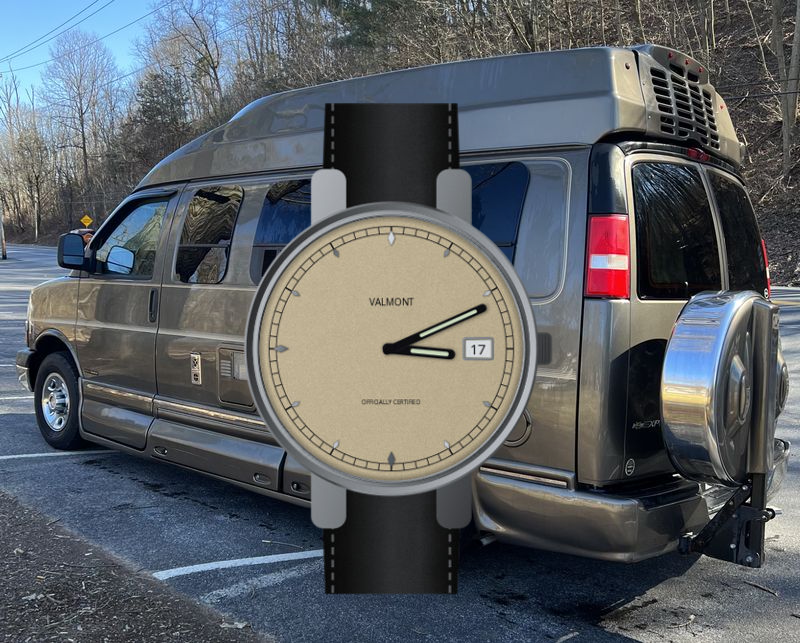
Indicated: 3 h 11 min
